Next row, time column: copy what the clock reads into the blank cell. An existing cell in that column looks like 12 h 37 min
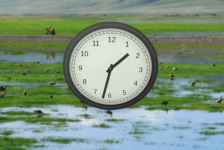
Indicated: 1 h 32 min
